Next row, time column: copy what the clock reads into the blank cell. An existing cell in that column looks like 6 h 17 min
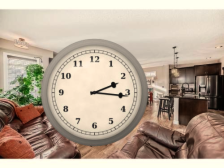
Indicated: 2 h 16 min
